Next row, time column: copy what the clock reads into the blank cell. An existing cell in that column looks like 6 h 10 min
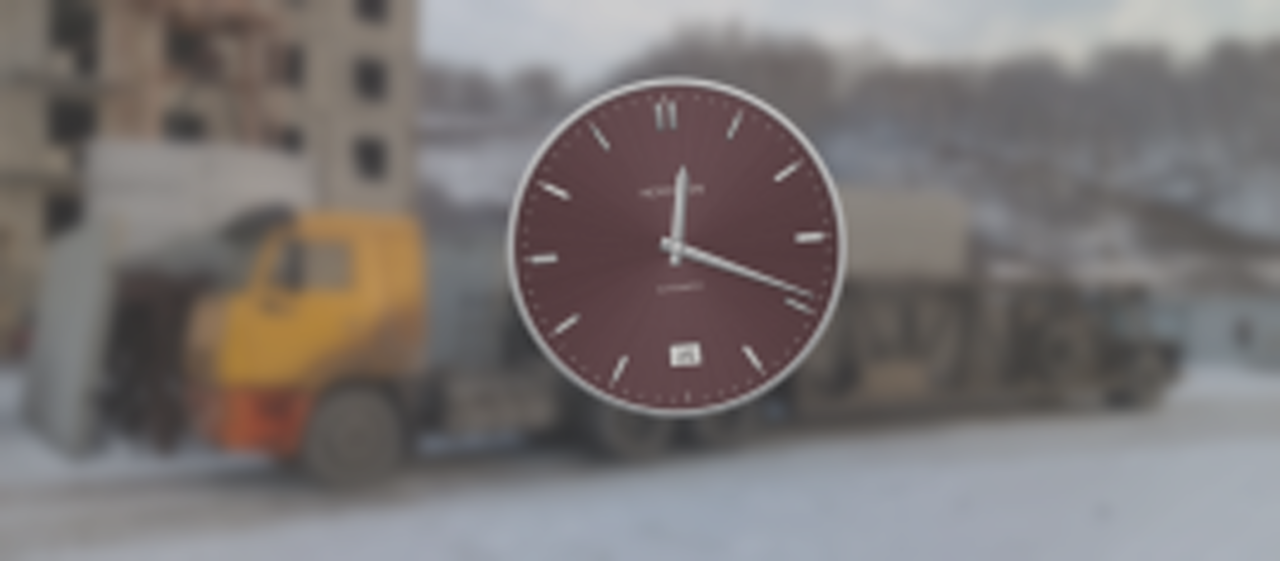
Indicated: 12 h 19 min
